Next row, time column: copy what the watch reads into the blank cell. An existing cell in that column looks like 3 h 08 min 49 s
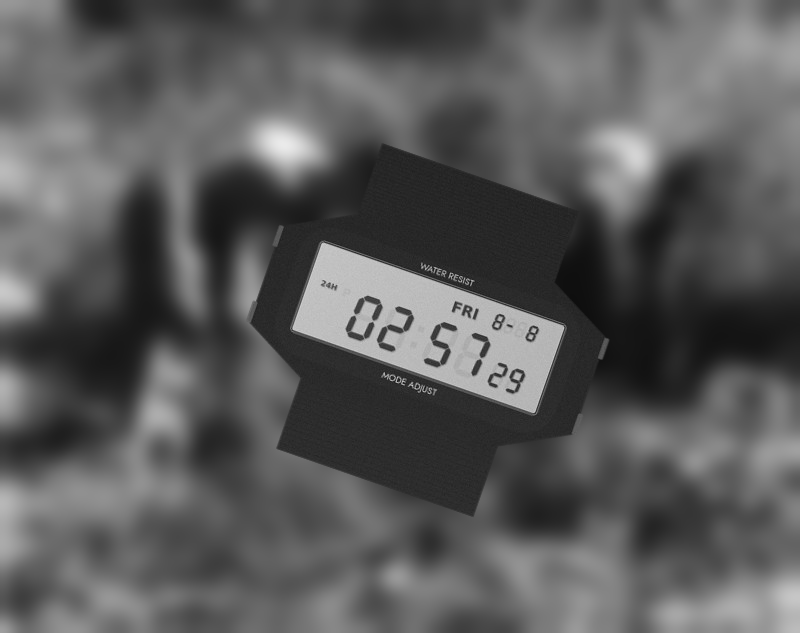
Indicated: 2 h 57 min 29 s
